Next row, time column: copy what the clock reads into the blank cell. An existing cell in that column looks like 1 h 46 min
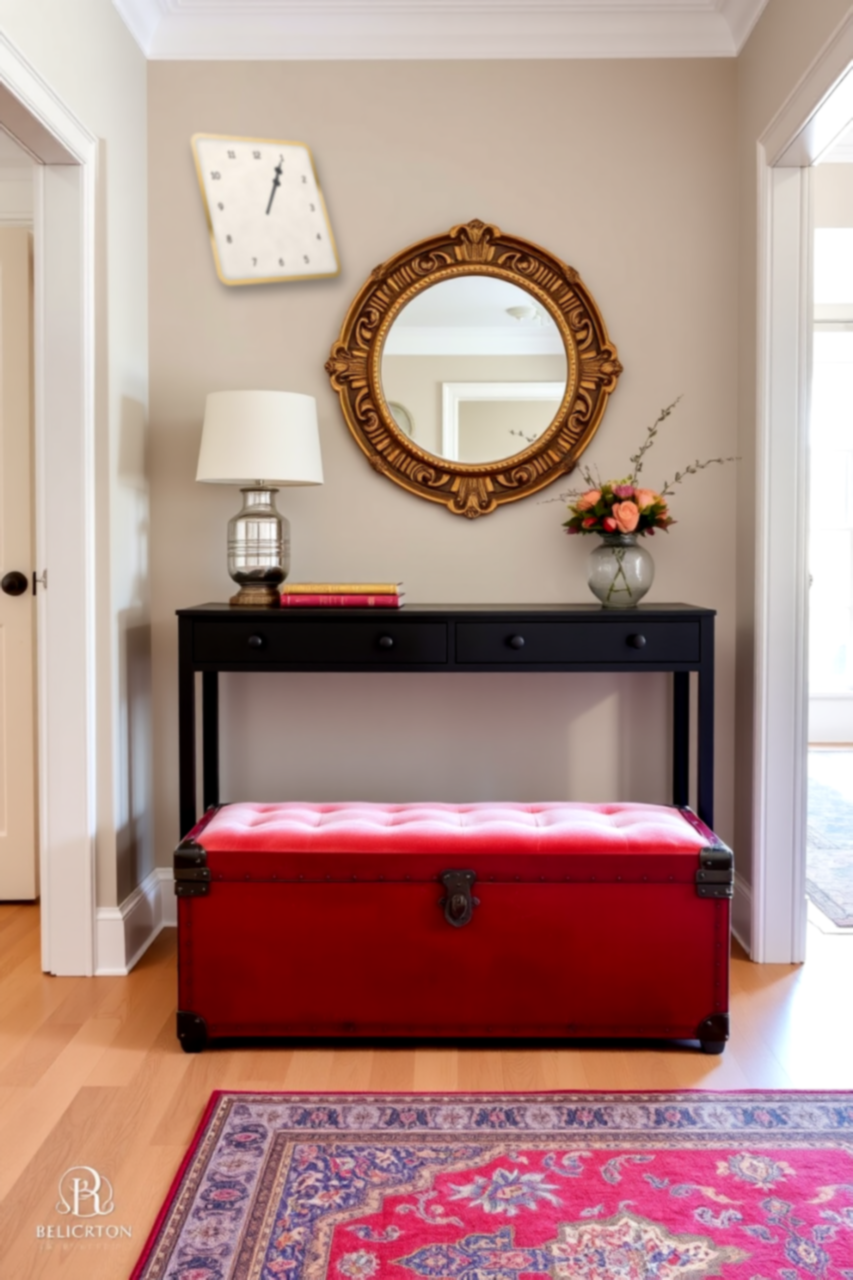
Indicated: 1 h 05 min
